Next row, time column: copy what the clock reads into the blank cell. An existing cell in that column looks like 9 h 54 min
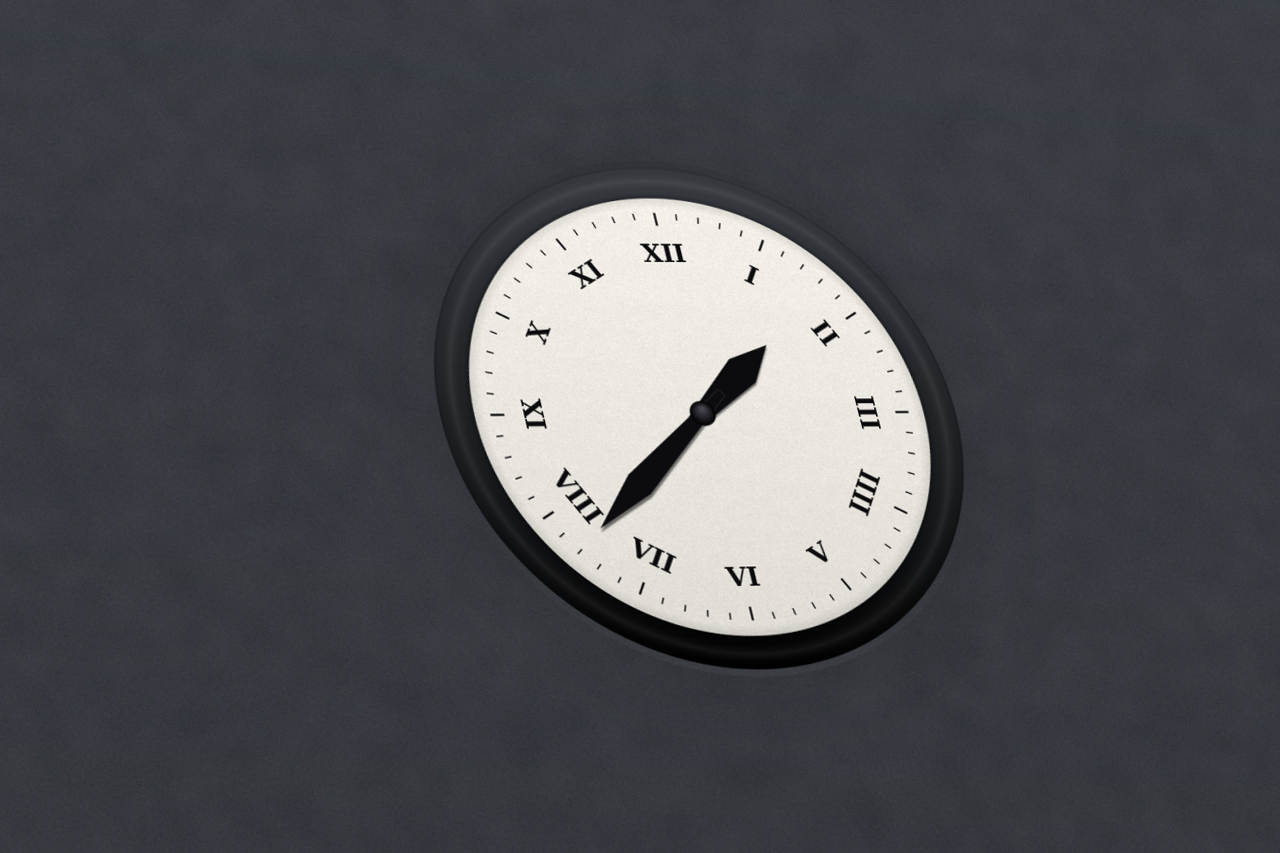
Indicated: 1 h 38 min
